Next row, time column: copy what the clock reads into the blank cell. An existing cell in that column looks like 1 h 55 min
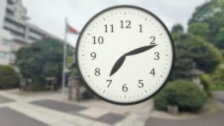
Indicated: 7 h 12 min
